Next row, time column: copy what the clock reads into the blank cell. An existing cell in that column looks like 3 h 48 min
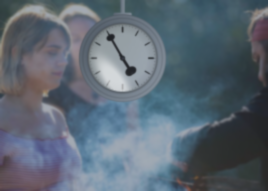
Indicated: 4 h 55 min
